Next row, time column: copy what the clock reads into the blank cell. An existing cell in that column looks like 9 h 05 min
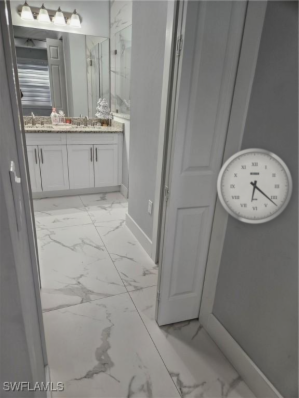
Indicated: 6 h 22 min
